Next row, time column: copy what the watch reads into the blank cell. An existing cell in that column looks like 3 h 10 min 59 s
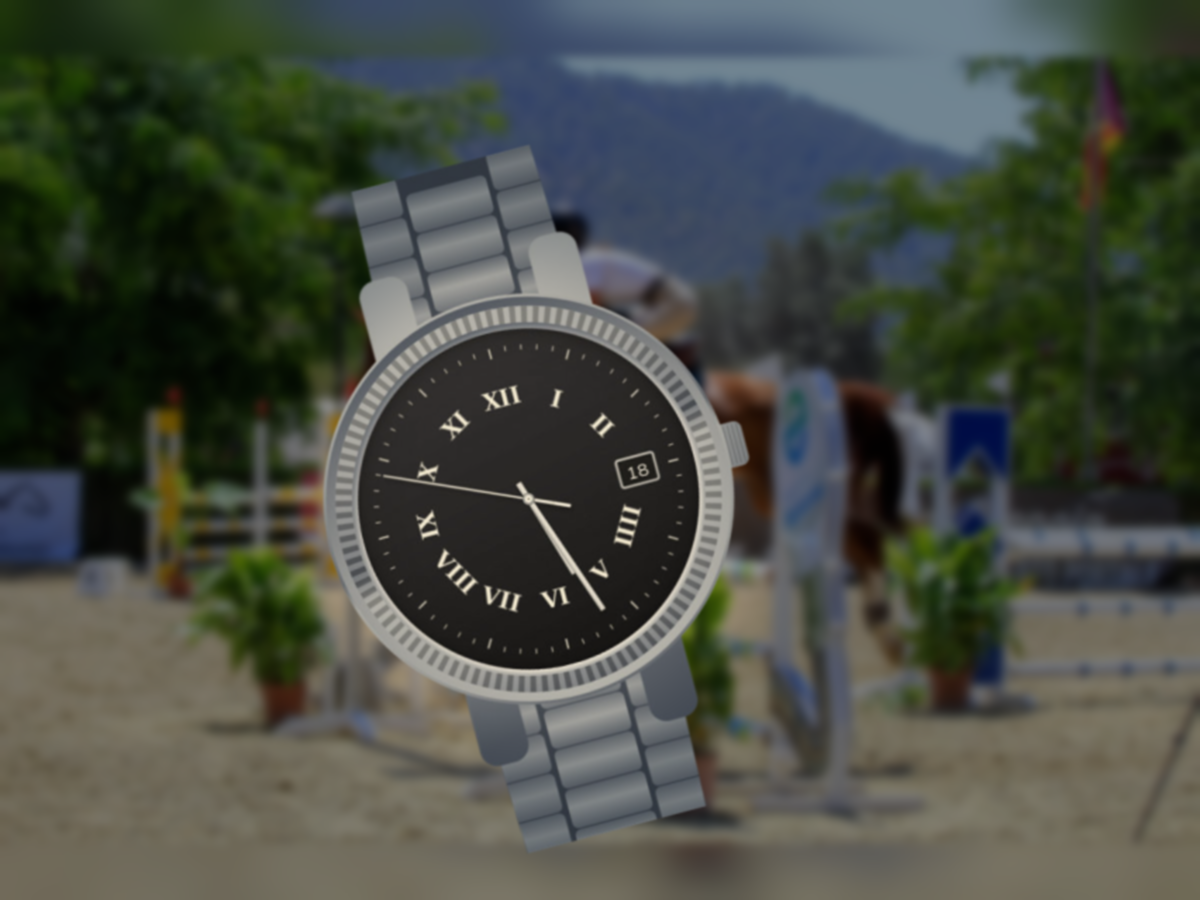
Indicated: 5 h 26 min 49 s
